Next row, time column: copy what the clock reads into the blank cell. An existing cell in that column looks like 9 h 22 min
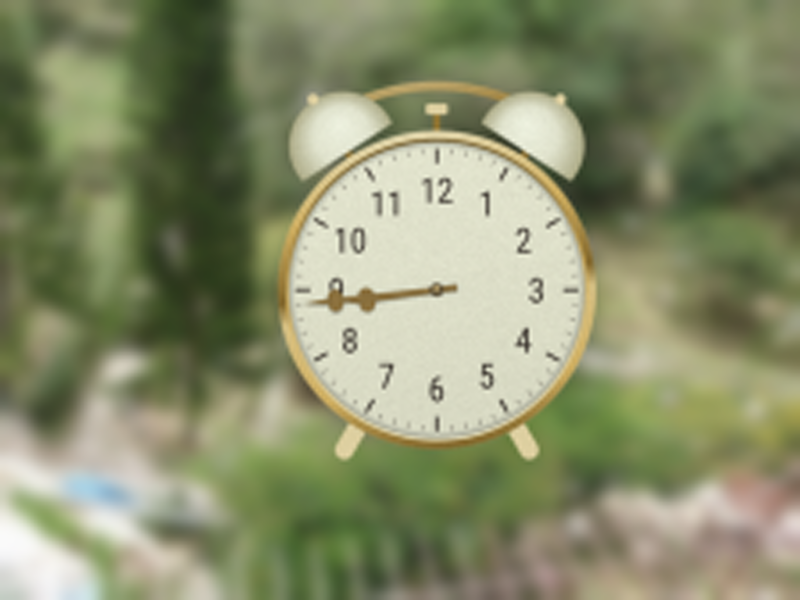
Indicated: 8 h 44 min
